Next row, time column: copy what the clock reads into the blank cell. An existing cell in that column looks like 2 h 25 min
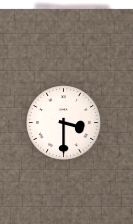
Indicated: 3 h 30 min
